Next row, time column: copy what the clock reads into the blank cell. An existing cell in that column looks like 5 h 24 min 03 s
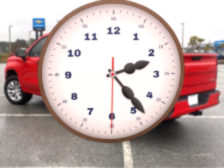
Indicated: 2 h 23 min 30 s
